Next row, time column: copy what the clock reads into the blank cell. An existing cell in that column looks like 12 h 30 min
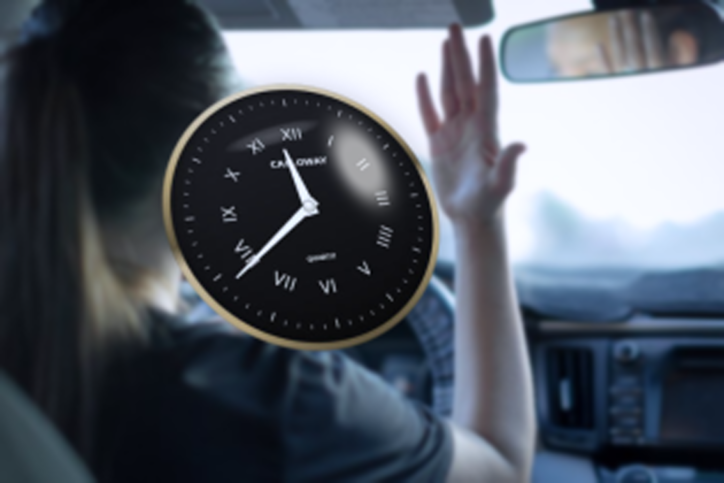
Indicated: 11 h 39 min
